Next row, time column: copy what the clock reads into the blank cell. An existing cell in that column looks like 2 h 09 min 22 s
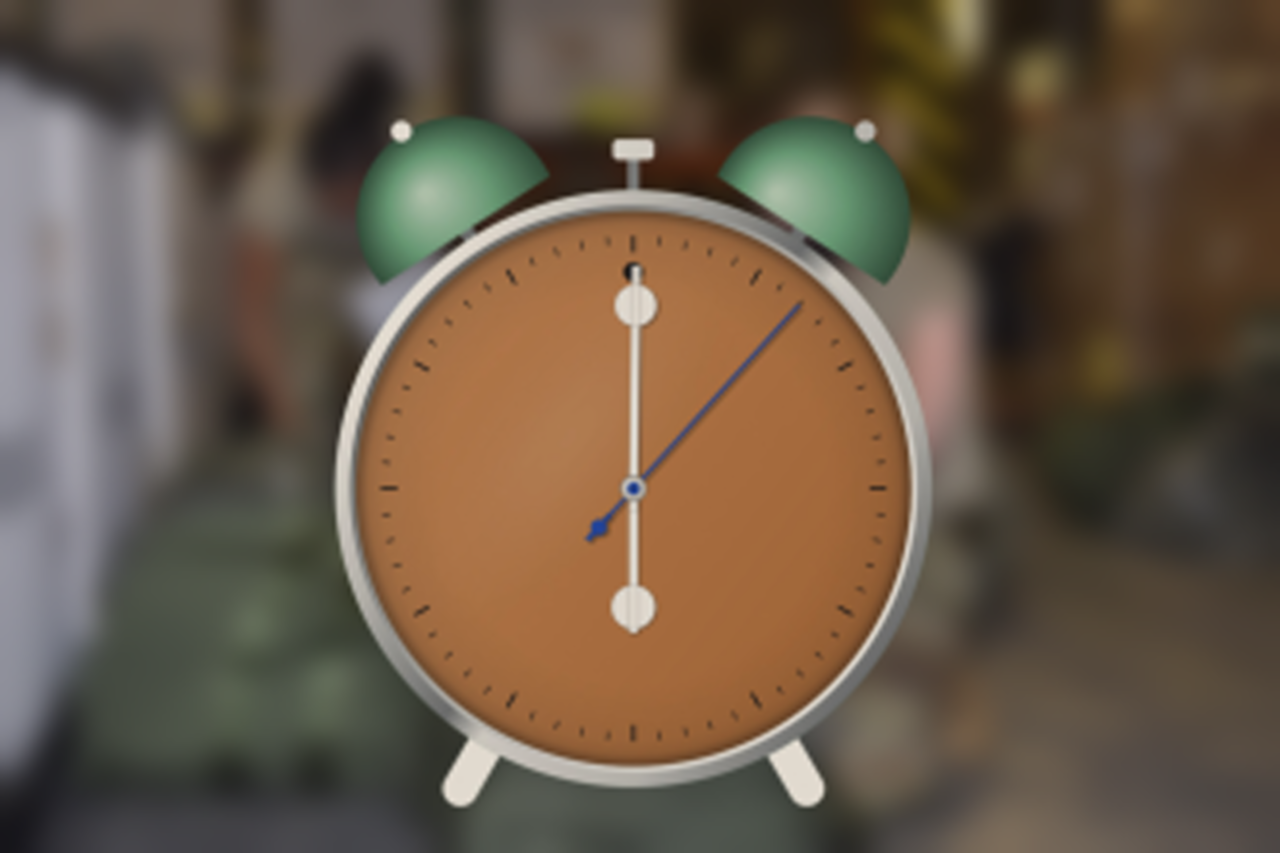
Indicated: 6 h 00 min 07 s
